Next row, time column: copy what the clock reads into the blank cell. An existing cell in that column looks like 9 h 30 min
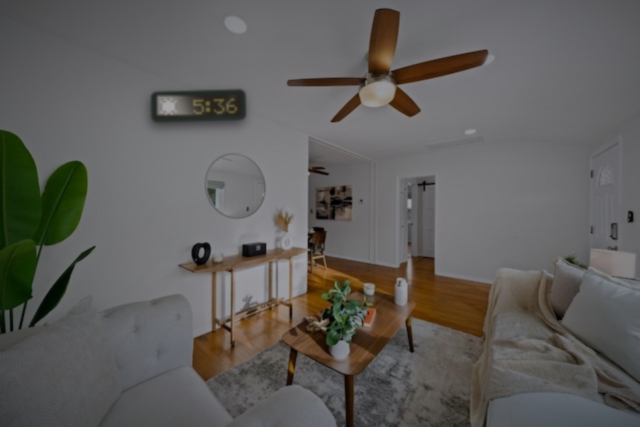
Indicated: 5 h 36 min
